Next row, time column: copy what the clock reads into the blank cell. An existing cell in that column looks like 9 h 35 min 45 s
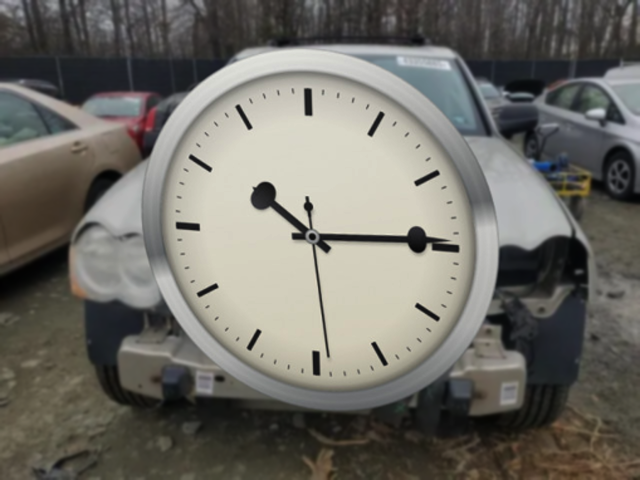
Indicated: 10 h 14 min 29 s
